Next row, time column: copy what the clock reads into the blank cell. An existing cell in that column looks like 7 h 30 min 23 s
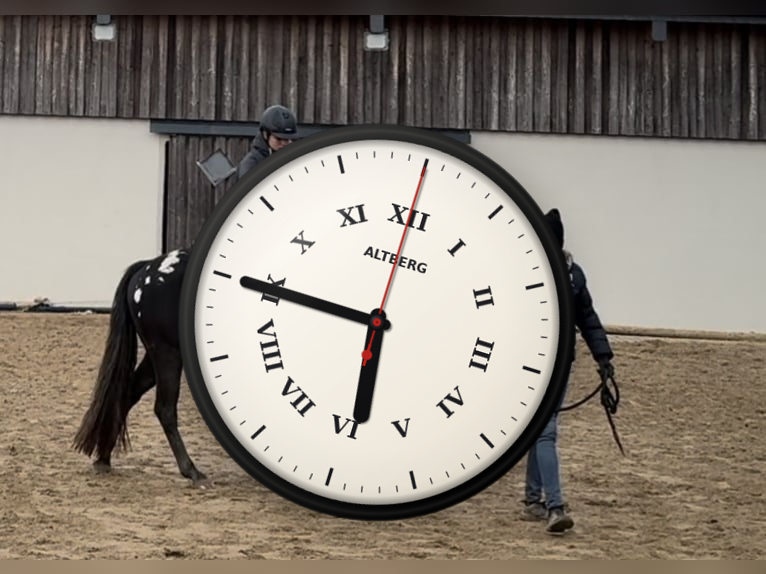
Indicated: 5 h 45 min 00 s
